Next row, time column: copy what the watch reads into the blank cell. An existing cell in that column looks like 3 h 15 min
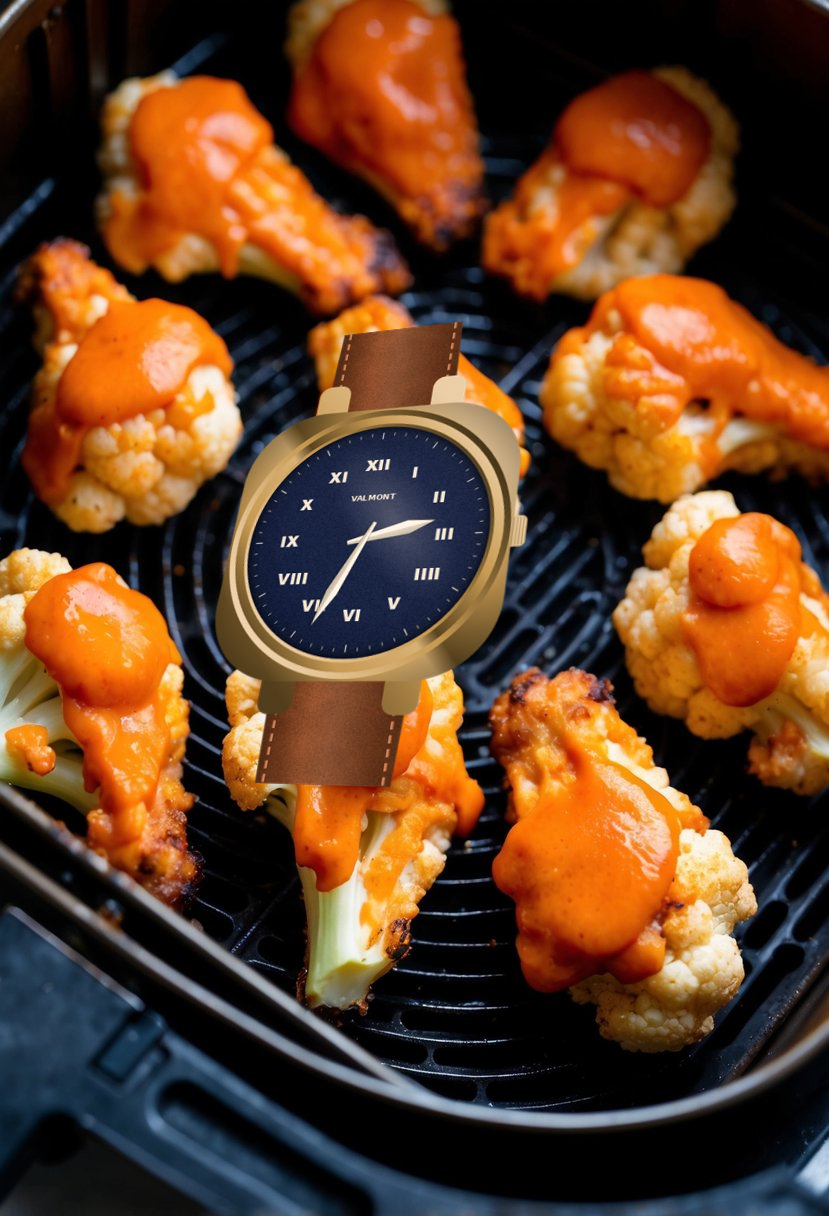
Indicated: 2 h 34 min
